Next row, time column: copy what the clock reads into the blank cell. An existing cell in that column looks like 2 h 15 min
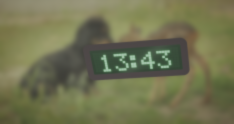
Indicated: 13 h 43 min
